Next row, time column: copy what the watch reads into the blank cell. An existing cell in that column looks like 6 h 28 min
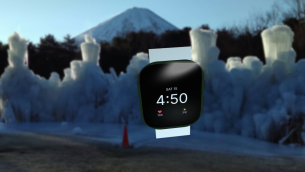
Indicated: 4 h 50 min
